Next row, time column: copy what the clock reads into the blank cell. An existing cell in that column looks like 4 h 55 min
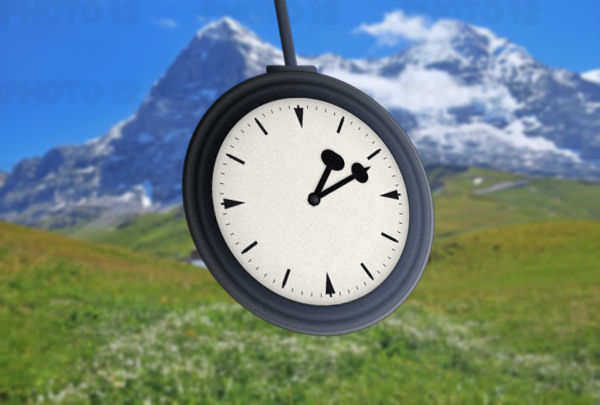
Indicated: 1 h 11 min
